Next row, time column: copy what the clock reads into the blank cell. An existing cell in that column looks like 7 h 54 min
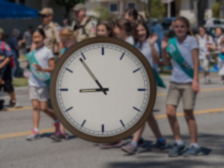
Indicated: 8 h 54 min
